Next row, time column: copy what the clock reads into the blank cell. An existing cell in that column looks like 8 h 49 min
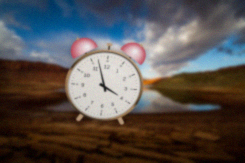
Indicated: 3 h 57 min
